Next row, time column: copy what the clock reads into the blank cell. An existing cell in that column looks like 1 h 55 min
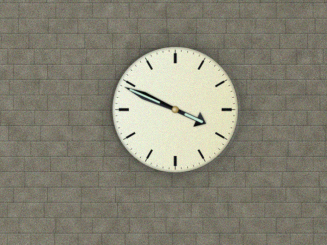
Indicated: 3 h 49 min
